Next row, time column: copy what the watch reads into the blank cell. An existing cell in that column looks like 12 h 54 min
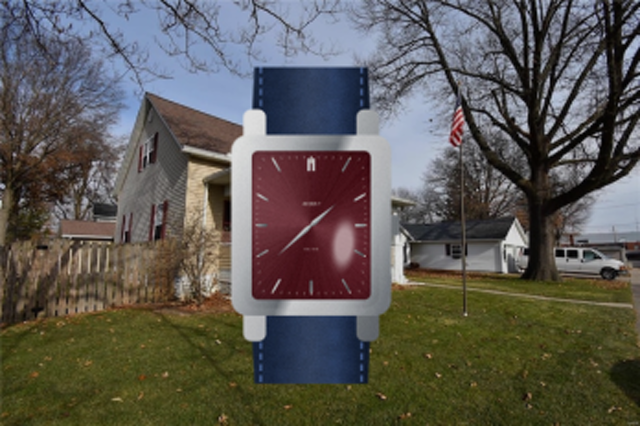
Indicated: 1 h 38 min
